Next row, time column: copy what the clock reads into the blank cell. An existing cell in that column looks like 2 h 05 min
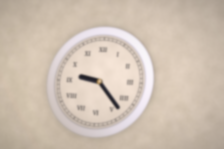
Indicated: 9 h 23 min
